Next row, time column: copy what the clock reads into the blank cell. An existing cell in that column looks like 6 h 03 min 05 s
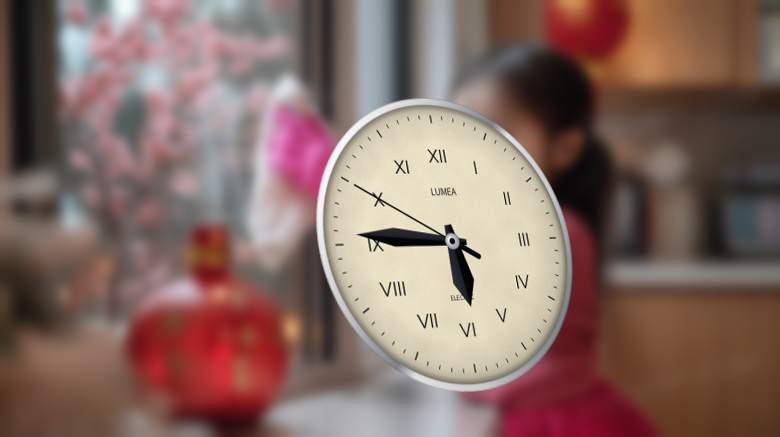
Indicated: 5 h 45 min 50 s
